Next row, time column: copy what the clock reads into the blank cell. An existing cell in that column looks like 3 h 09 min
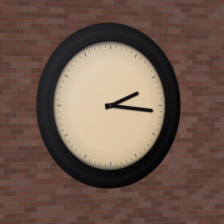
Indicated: 2 h 16 min
